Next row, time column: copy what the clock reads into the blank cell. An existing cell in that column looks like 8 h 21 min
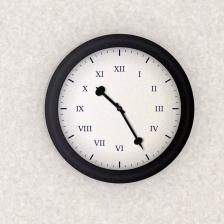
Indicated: 10 h 25 min
